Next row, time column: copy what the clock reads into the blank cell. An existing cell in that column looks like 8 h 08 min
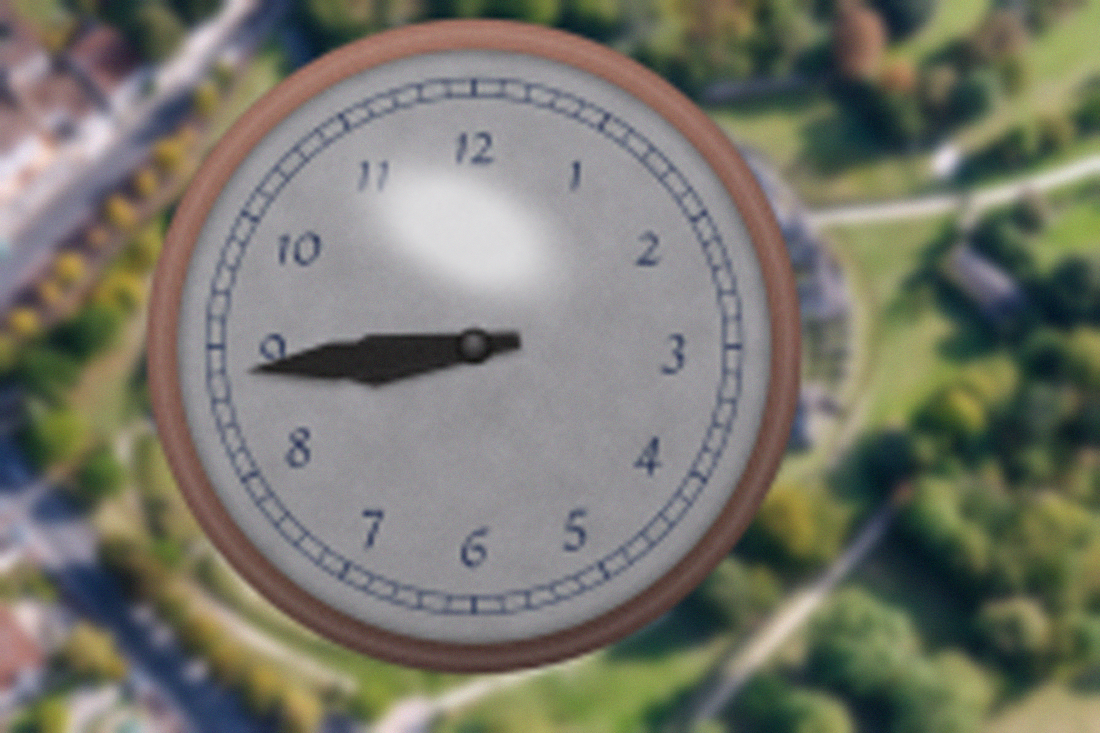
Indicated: 8 h 44 min
